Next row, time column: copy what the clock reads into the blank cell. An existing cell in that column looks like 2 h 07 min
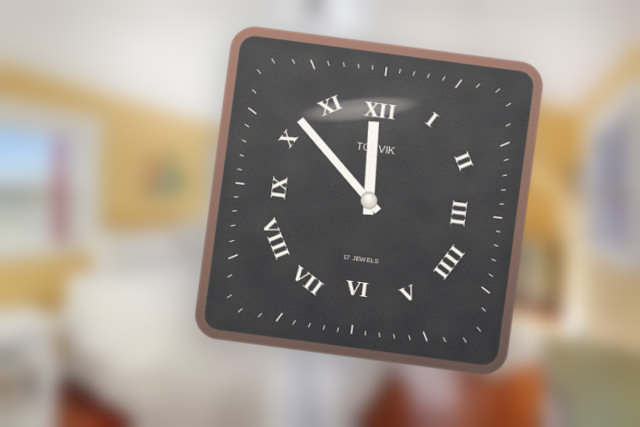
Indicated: 11 h 52 min
